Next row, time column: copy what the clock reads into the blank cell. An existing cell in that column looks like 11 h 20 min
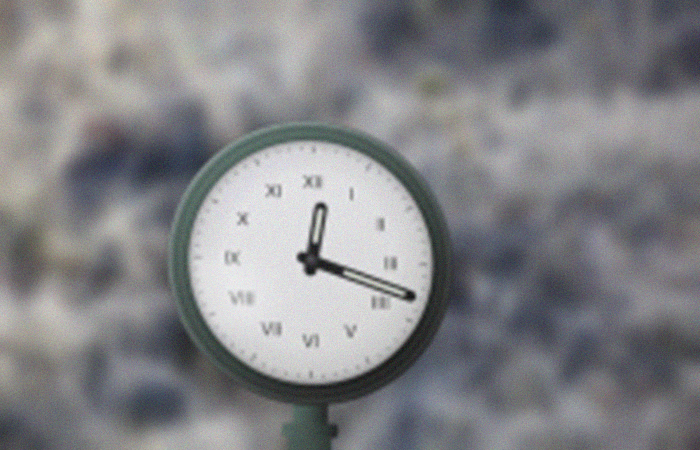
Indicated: 12 h 18 min
